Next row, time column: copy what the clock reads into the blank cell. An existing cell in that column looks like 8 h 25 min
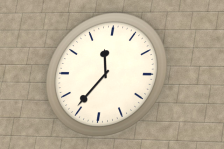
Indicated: 11 h 36 min
